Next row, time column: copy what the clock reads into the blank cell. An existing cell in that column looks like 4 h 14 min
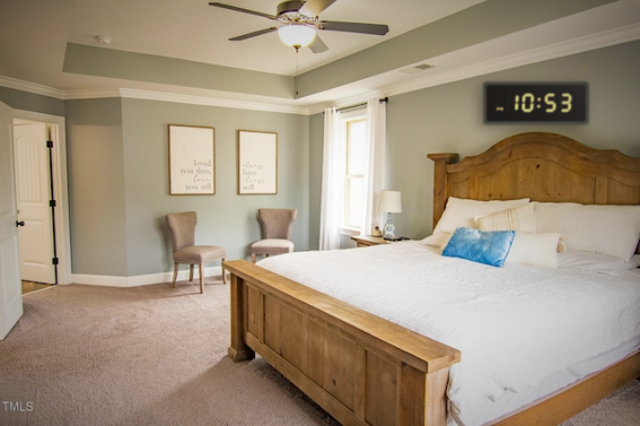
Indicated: 10 h 53 min
